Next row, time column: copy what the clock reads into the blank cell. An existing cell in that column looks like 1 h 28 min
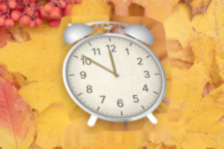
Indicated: 11 h 51 min
